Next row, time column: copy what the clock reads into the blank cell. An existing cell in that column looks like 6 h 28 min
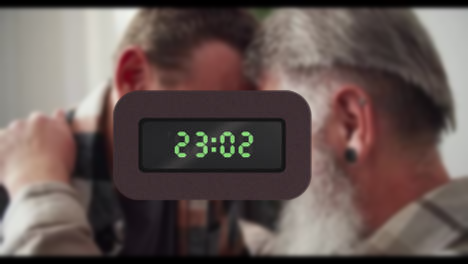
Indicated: 23 h 02 min
